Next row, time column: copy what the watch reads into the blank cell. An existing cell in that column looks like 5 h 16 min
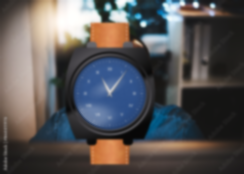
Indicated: 11 h 06 min
